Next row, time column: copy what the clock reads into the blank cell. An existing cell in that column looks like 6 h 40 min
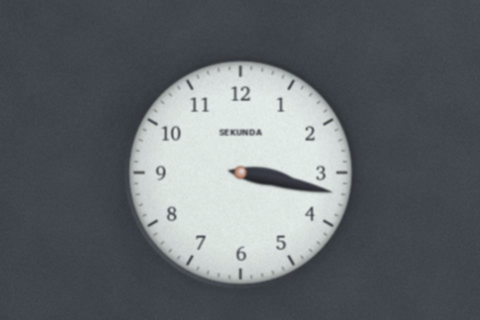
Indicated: 3 h 17 min
